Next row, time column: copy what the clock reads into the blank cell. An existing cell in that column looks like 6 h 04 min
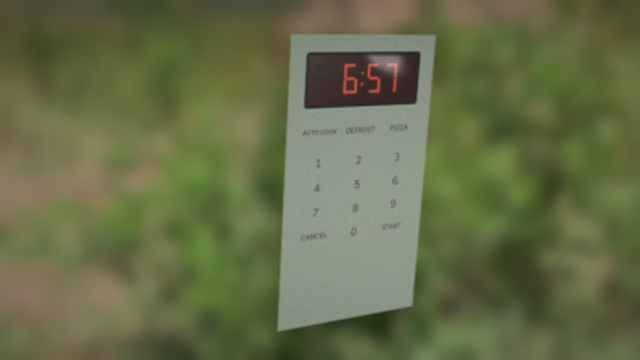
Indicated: 6 h 57 min
